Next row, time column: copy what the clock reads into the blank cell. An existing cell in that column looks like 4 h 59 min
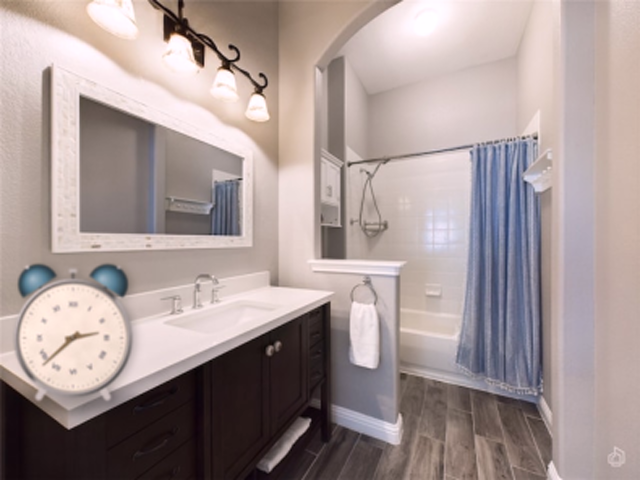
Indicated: 2 h 38 min
